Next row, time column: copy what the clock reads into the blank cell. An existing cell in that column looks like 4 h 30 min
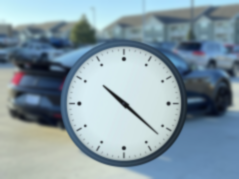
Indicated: 10 h 22 min
